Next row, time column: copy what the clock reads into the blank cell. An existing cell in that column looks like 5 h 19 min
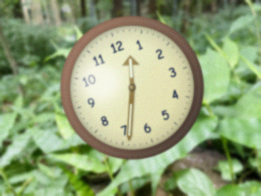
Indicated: 12 h 34 min
